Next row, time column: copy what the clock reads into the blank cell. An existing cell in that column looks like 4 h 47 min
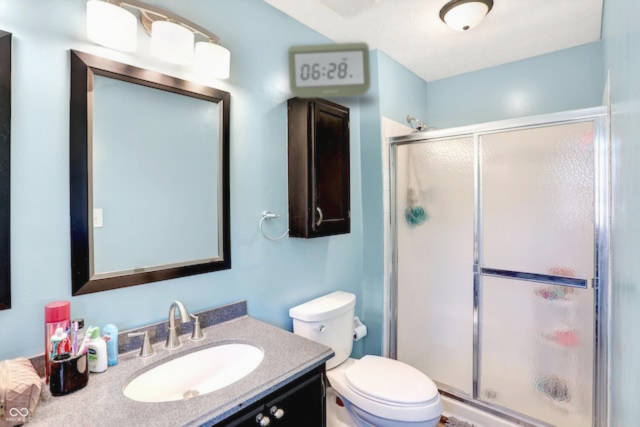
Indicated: 6 h 28 min
